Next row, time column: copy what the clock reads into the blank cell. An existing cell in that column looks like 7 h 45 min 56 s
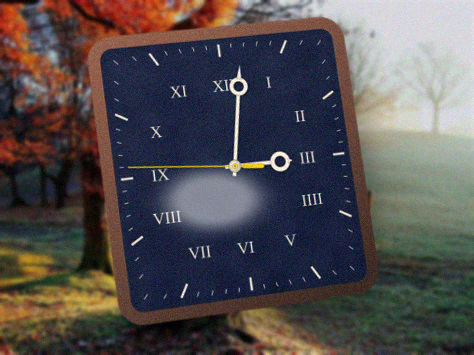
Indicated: 3 h 01 min 46 s
